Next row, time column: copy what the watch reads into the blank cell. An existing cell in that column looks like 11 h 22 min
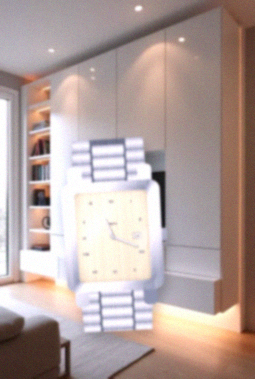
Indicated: 11 h 19 min
